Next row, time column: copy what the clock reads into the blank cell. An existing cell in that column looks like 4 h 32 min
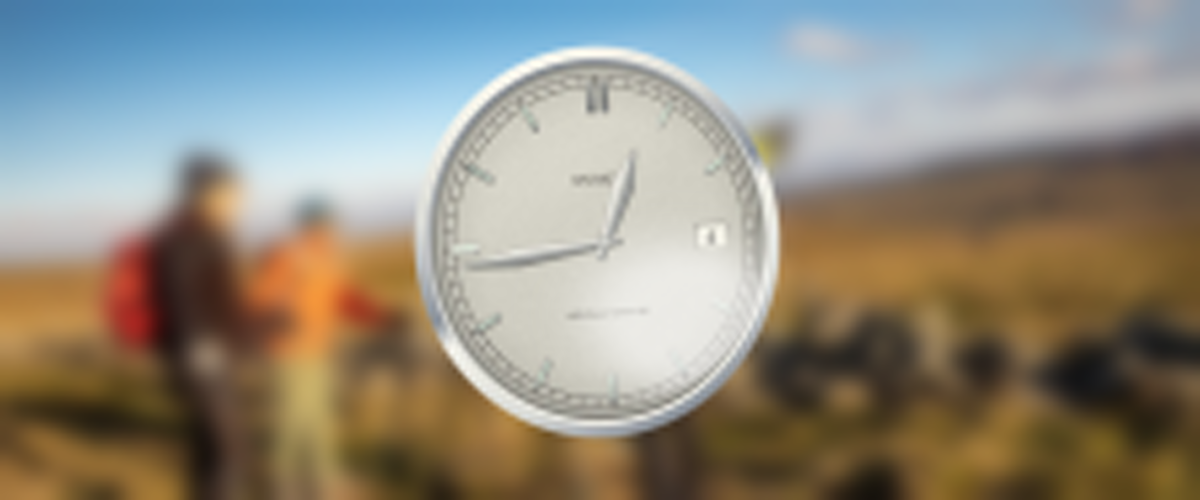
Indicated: 12 h 44 min
